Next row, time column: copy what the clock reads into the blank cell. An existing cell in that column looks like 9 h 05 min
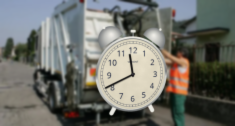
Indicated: 11 h 41 min
